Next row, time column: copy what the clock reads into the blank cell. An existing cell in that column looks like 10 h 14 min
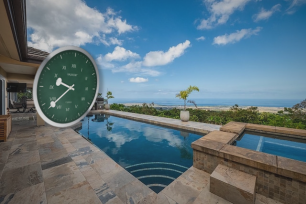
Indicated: 9 h 38 min
